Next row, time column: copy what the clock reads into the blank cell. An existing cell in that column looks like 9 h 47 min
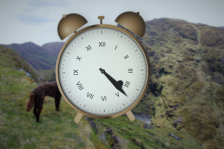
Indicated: 4 h 23 min
